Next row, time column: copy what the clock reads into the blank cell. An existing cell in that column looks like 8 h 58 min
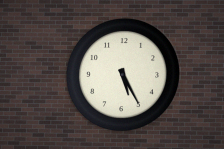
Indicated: 5 h 25 min
